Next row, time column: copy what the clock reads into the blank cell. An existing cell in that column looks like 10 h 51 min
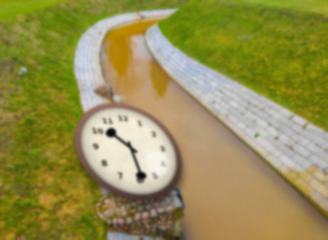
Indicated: 10 h 29 min
